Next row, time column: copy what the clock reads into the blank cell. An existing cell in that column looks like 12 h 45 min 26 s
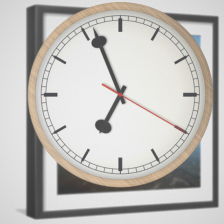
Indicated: 6 h 56 min 20 s
